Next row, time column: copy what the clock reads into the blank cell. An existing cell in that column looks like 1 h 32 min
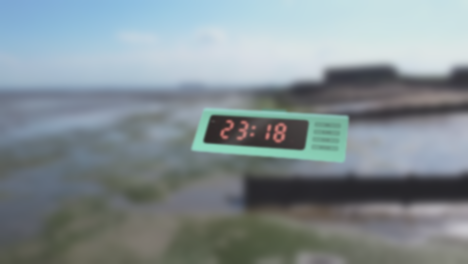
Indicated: 23 h 18 min
